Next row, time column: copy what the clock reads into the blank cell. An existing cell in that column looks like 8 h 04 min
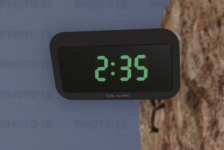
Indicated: 2 h 35 min
